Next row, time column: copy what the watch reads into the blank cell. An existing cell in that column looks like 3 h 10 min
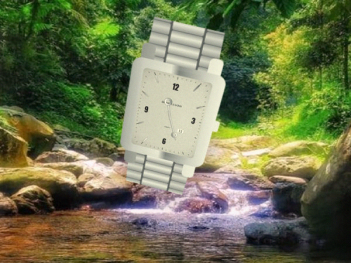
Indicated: 11 h 26 min
